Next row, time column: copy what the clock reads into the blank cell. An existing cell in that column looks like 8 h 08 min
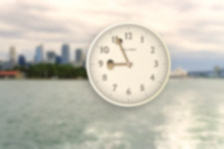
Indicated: 8 h 56 min
